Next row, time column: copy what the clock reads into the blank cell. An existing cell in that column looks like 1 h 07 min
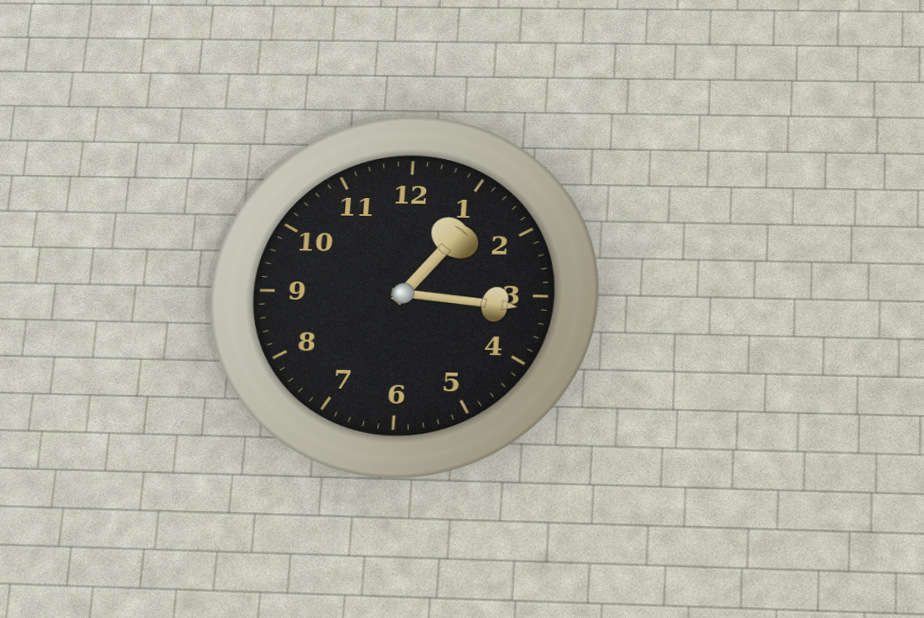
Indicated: 1 h 16 min
